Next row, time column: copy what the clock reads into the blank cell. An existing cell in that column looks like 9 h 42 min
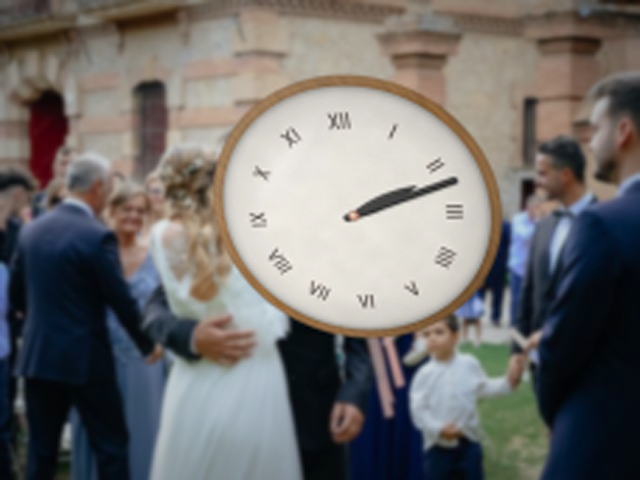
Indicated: 2 h 12 min
